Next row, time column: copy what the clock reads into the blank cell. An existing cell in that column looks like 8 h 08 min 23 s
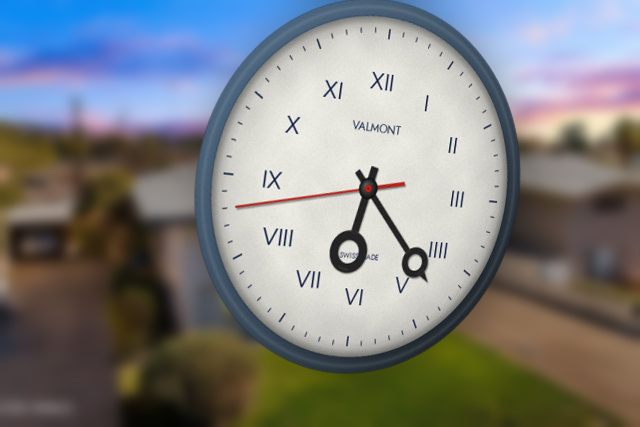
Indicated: 6 h 22 min 43 s
